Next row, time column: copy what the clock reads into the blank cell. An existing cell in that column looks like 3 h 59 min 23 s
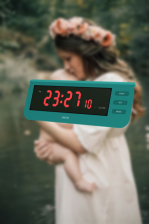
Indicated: 23 h 27 min 10 s
